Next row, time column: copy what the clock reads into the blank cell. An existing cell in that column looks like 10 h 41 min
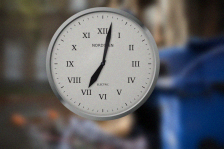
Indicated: 7 h 02 min
